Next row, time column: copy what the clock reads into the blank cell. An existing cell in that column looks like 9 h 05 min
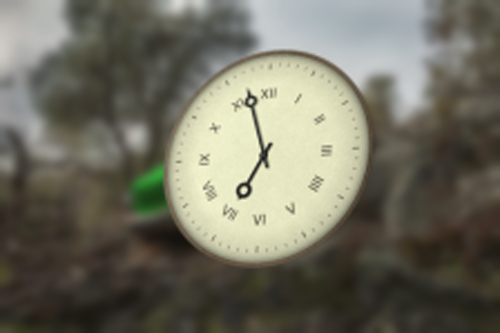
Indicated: 6 h 57 min
